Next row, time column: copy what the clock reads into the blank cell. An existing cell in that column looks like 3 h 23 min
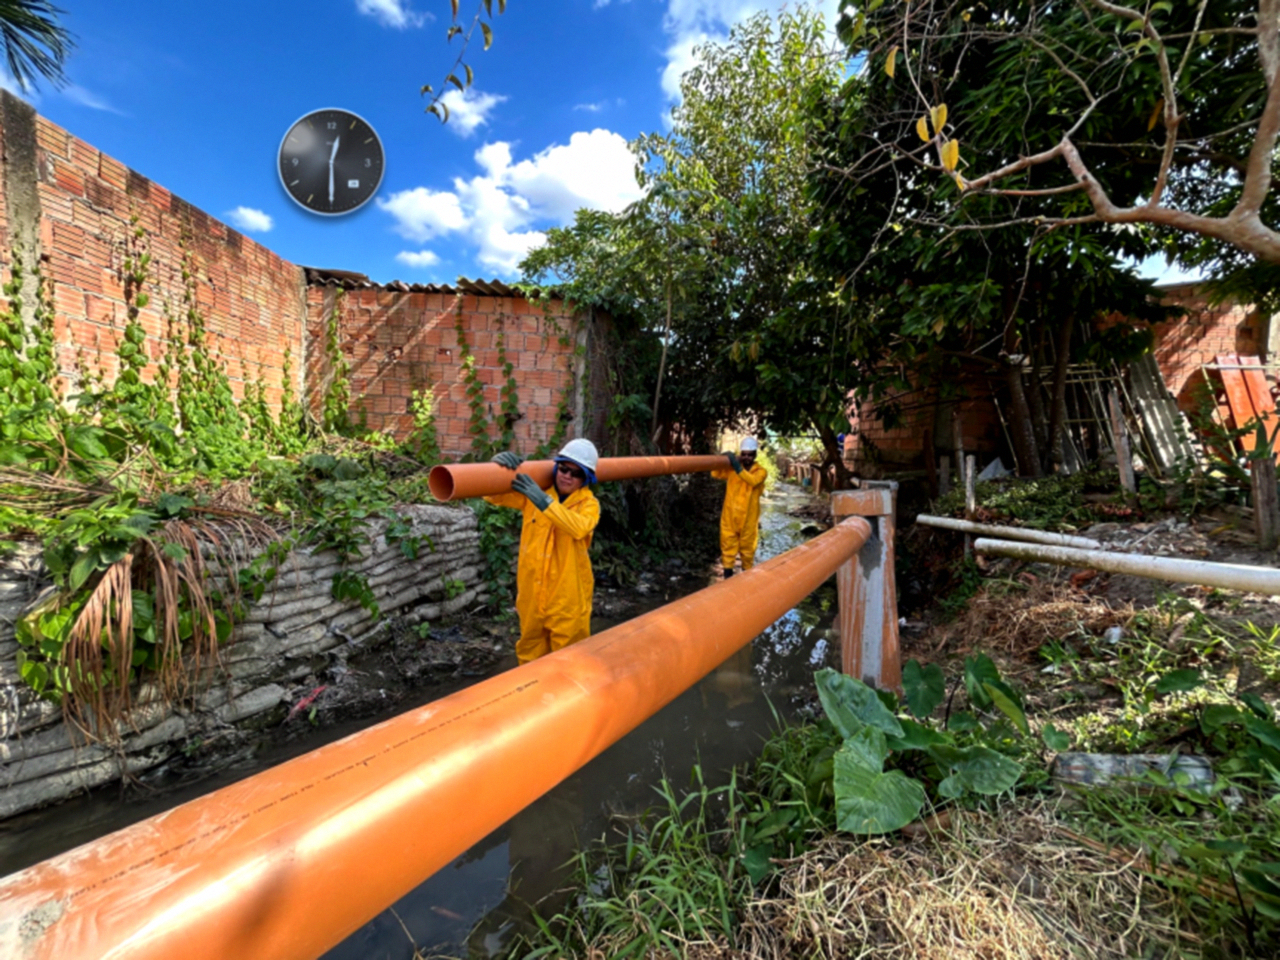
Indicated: 12 h 30 min
